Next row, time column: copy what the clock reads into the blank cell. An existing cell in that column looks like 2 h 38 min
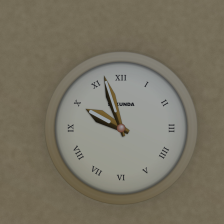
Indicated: 9 h 57 min
